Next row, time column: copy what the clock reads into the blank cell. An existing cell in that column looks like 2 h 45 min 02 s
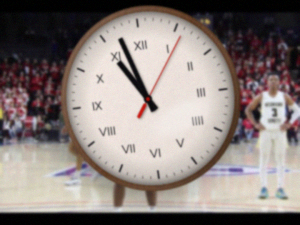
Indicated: 10 h 57 min 06 s
